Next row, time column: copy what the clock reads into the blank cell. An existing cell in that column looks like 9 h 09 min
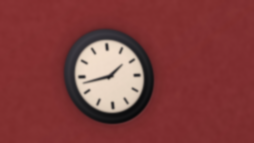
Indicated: 1 h 43 min
